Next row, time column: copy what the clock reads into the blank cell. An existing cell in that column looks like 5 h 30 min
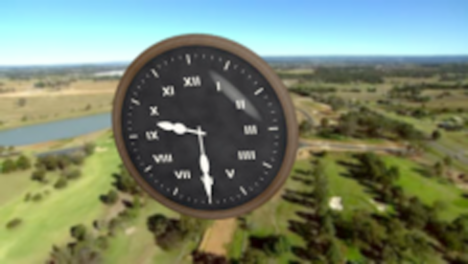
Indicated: 9 h 30 min
